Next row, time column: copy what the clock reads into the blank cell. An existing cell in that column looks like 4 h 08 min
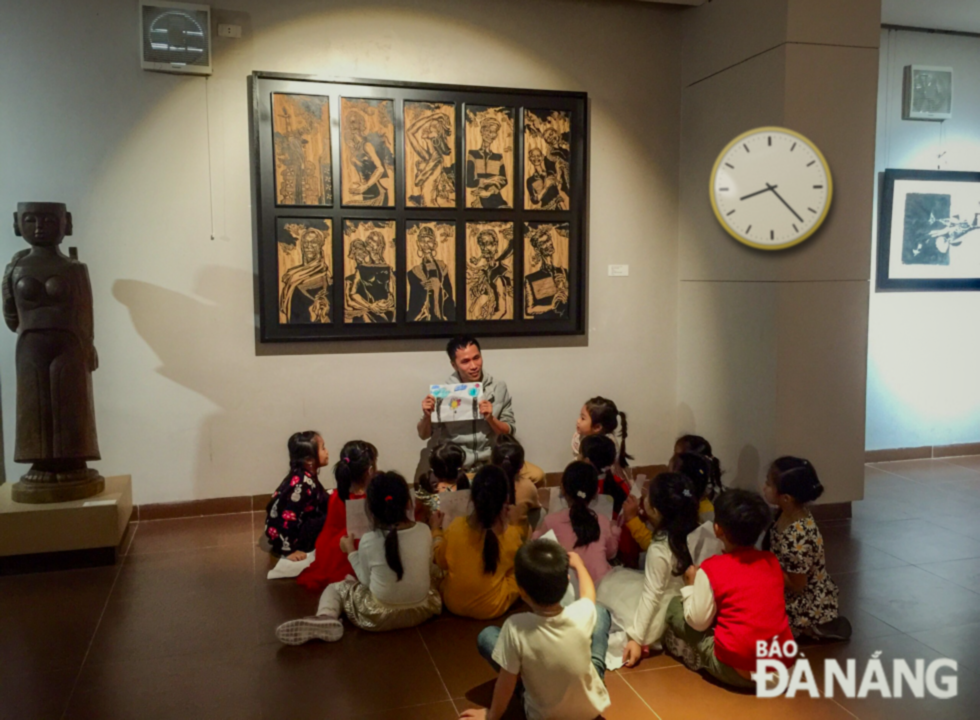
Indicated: 8 h 23 min
